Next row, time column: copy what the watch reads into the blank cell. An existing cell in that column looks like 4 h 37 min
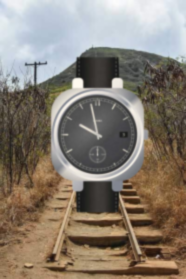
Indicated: 9 h 58 min
